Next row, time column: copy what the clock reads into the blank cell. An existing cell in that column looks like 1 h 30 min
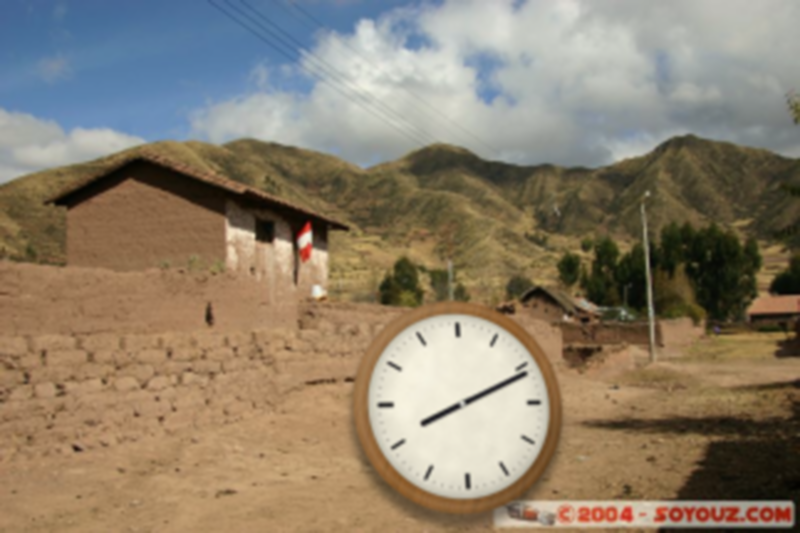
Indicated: 8 h 11 min
